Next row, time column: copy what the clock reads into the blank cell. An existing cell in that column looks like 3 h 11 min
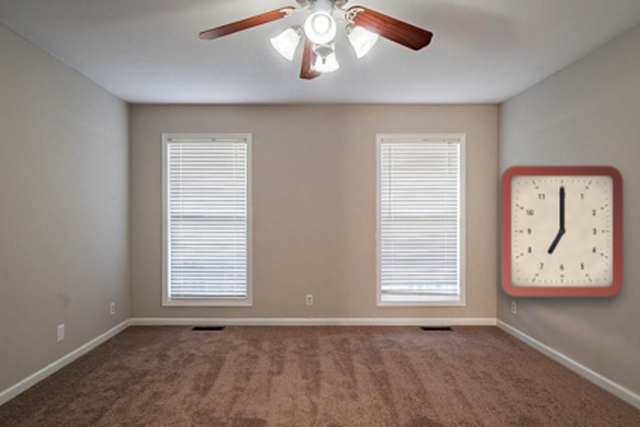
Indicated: 7 h 00 min
